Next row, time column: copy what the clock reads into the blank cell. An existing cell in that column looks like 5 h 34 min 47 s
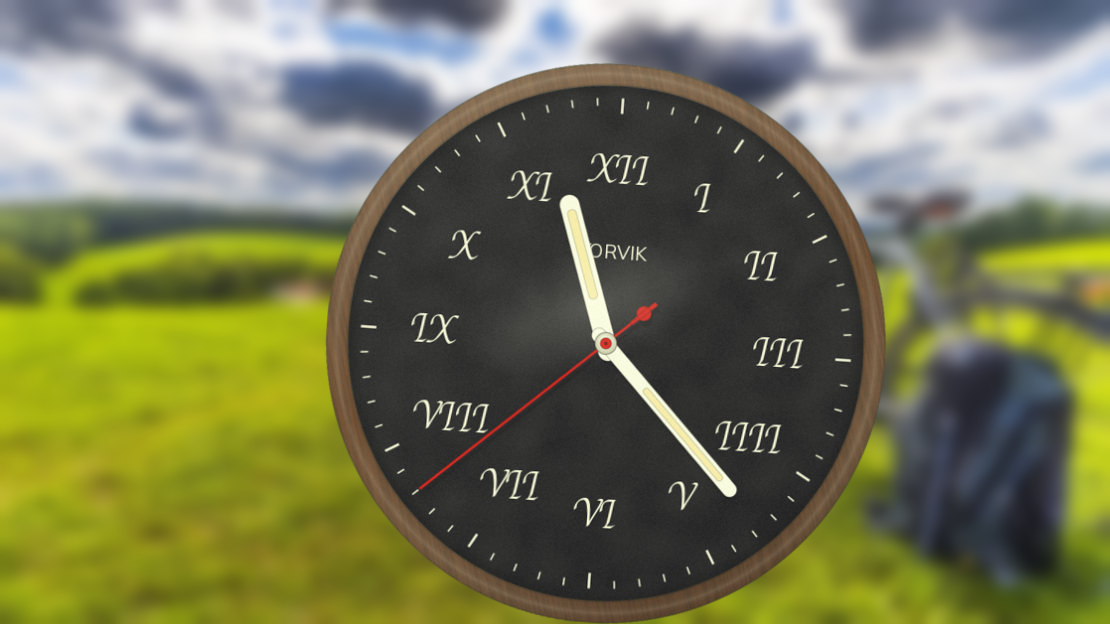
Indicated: 11 h 22 min 38 s
